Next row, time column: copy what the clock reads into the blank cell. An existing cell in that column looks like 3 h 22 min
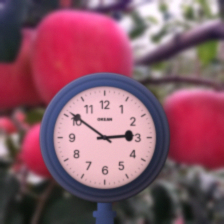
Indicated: 2 h 51 min
